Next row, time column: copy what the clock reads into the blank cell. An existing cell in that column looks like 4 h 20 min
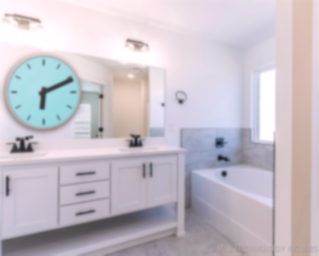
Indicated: 6 h 11 min
